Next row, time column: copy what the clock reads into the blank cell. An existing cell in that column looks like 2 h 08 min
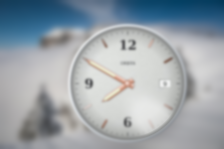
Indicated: 7 h 50 min
